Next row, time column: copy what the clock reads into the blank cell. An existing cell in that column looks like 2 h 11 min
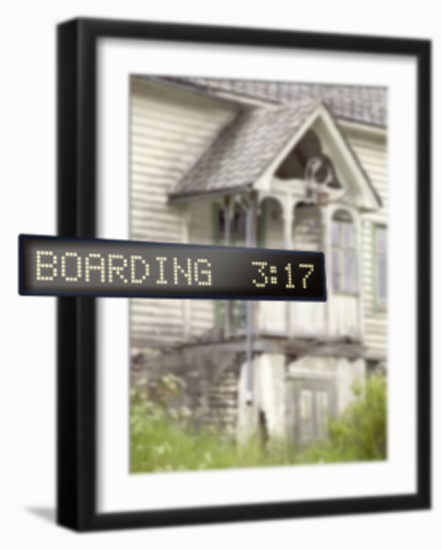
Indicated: 3 h 17 min
